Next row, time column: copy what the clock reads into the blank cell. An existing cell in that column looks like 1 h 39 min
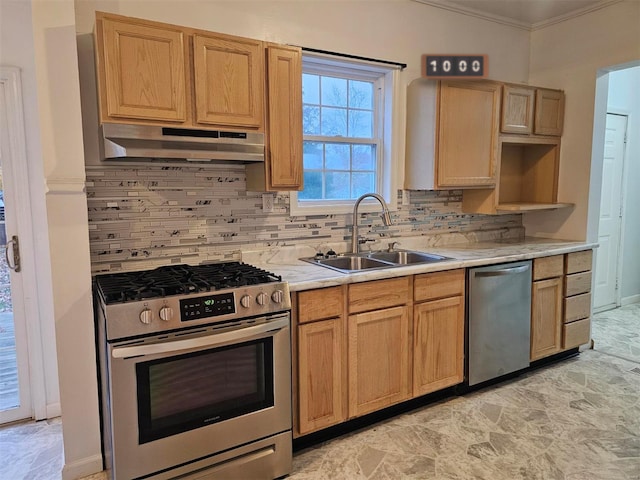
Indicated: 10 h 00 min
